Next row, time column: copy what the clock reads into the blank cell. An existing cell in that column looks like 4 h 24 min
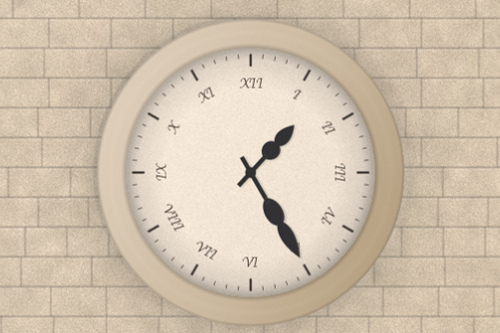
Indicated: 1 h 25 min
